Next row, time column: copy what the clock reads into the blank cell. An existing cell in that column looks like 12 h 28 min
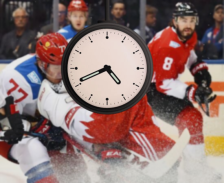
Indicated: 4 h 41 min
